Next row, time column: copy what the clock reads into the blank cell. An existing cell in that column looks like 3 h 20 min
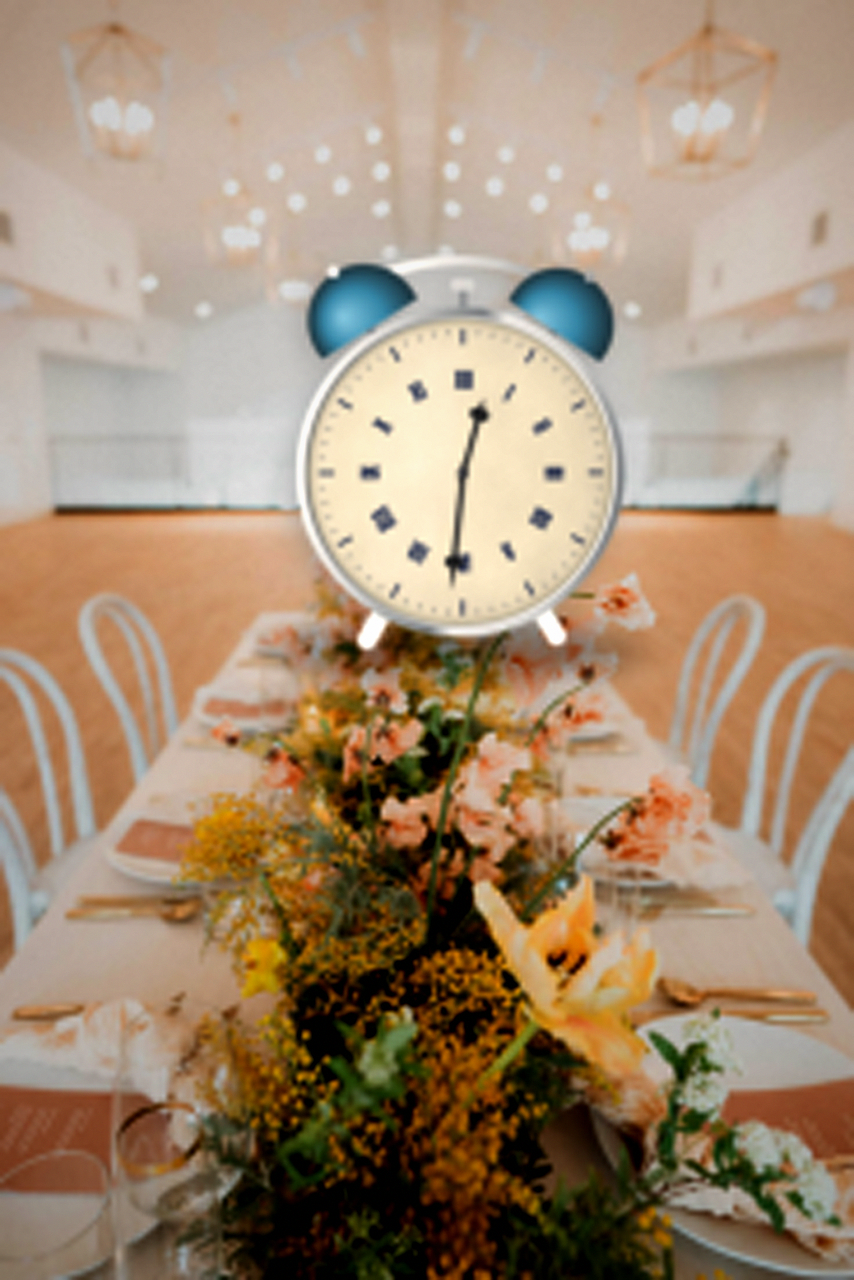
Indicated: 12 h 31 min
